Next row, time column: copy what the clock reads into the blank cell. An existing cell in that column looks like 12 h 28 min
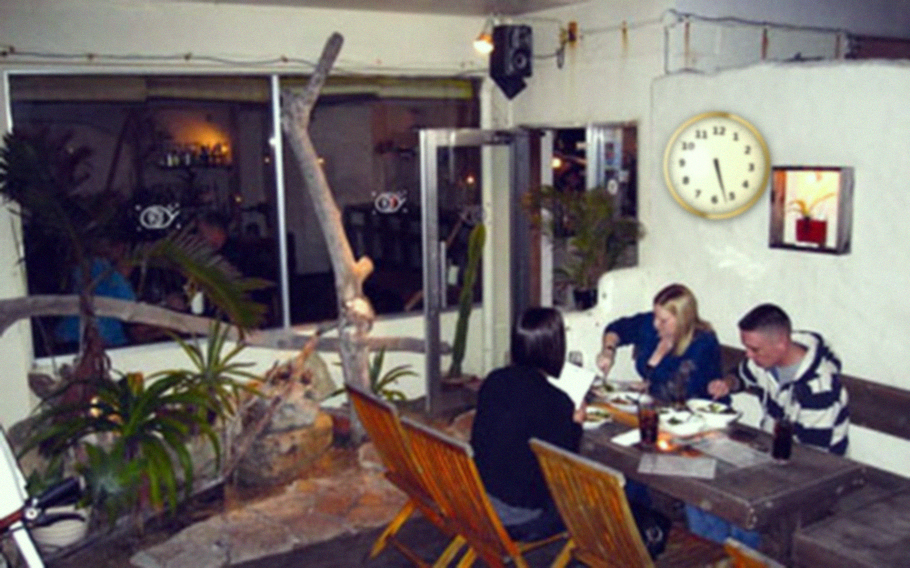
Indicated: 5 h 27 min
